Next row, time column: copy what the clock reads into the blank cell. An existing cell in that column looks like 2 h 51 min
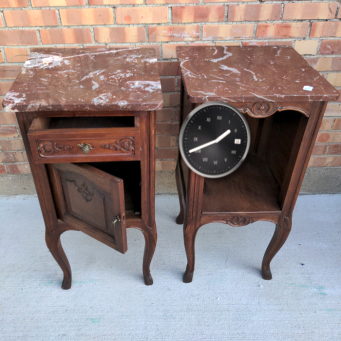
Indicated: 1 h 41 min
